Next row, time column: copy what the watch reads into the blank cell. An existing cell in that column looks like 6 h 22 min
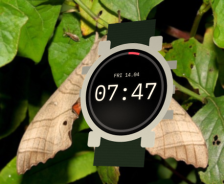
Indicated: 7 h 47 min
